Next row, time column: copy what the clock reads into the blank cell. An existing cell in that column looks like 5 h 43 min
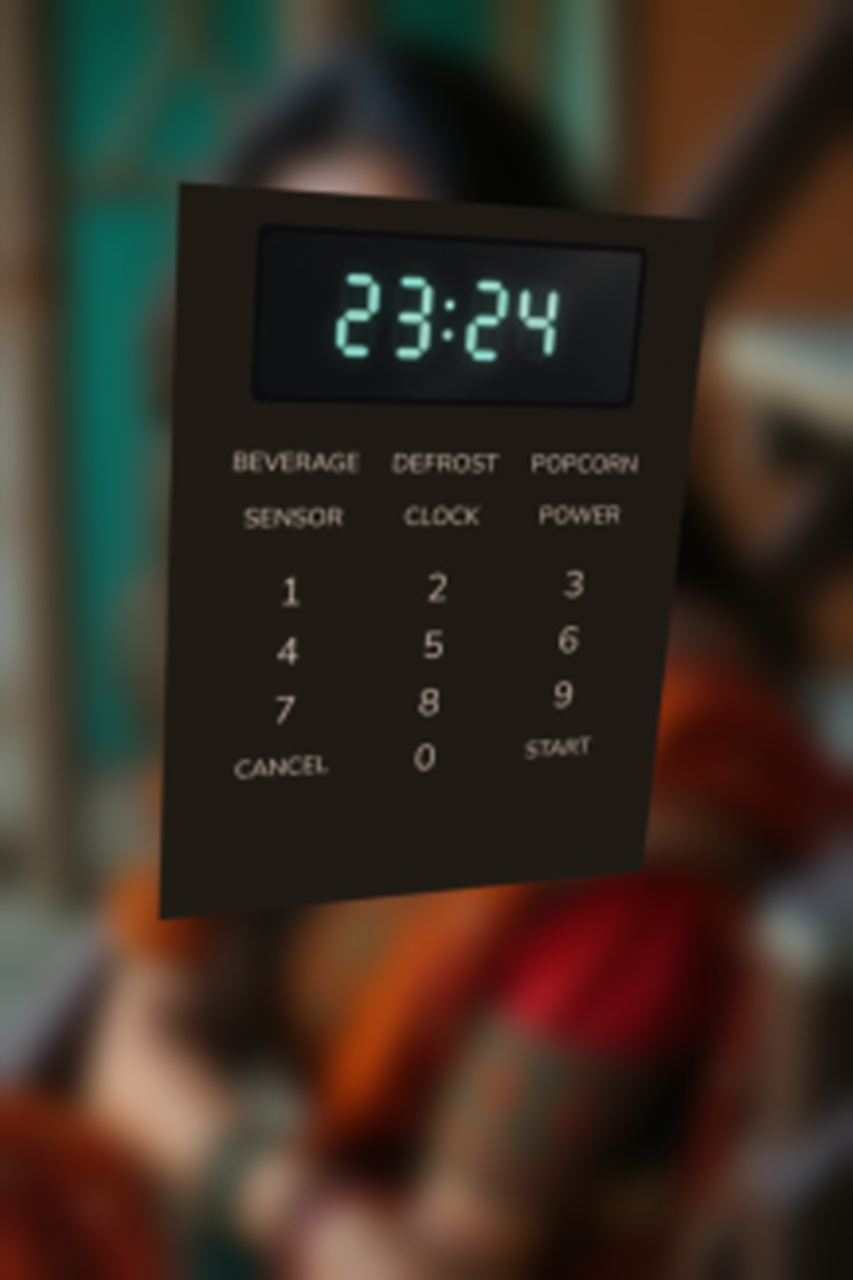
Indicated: 23 h 24 min
